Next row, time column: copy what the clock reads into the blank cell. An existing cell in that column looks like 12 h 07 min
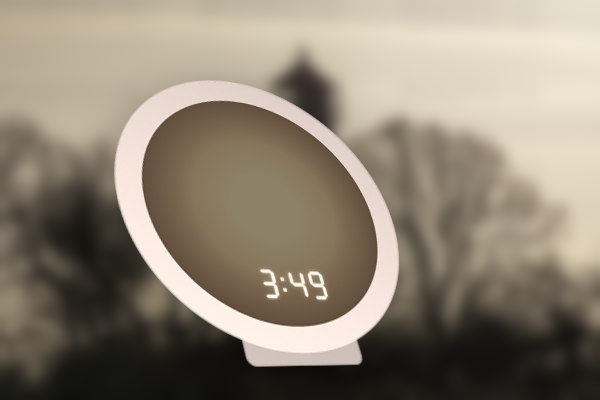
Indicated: 3 h 49 min
